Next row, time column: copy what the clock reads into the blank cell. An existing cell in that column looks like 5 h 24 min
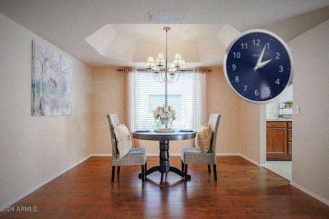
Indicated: 2 h 04 min
